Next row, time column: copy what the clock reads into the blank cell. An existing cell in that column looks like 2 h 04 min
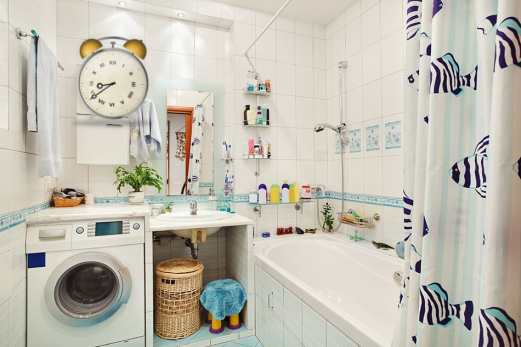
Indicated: 8 h 39 min
